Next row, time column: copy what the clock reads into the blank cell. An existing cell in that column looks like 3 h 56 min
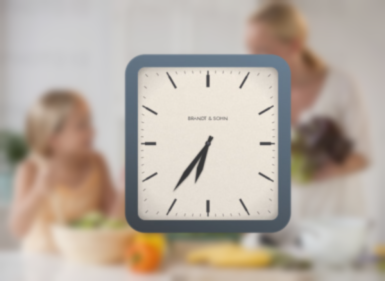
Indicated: 6 h 36 min
